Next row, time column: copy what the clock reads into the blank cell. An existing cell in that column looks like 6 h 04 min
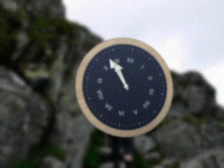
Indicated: 10 h 53 min
